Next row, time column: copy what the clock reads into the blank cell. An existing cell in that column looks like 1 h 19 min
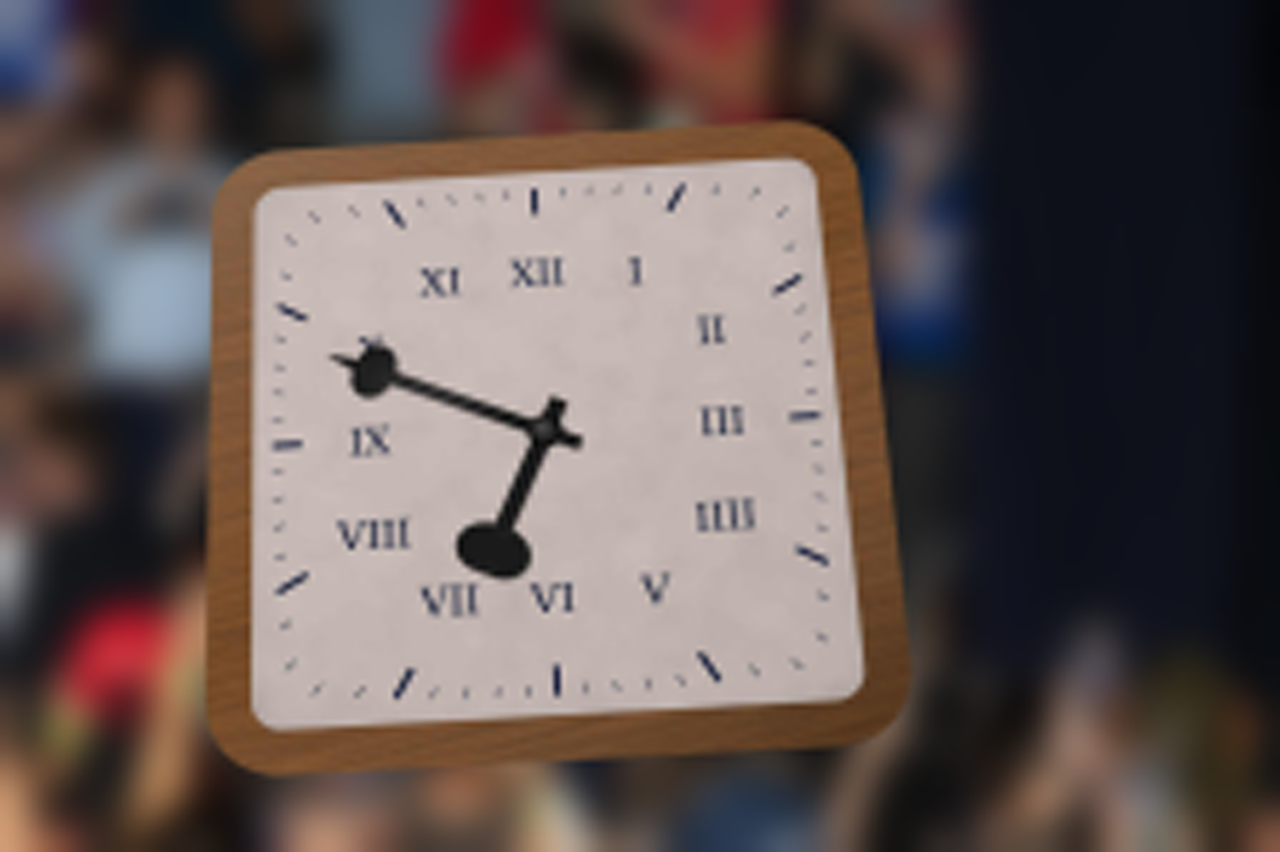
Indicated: 6 h 49 min
